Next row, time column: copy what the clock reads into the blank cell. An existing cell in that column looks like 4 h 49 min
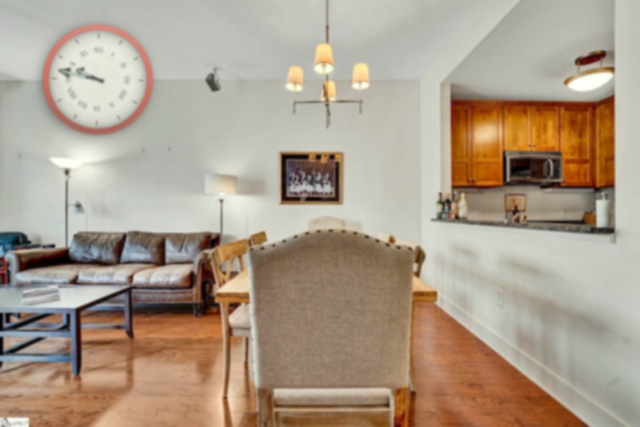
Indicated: 9 h 47 min
